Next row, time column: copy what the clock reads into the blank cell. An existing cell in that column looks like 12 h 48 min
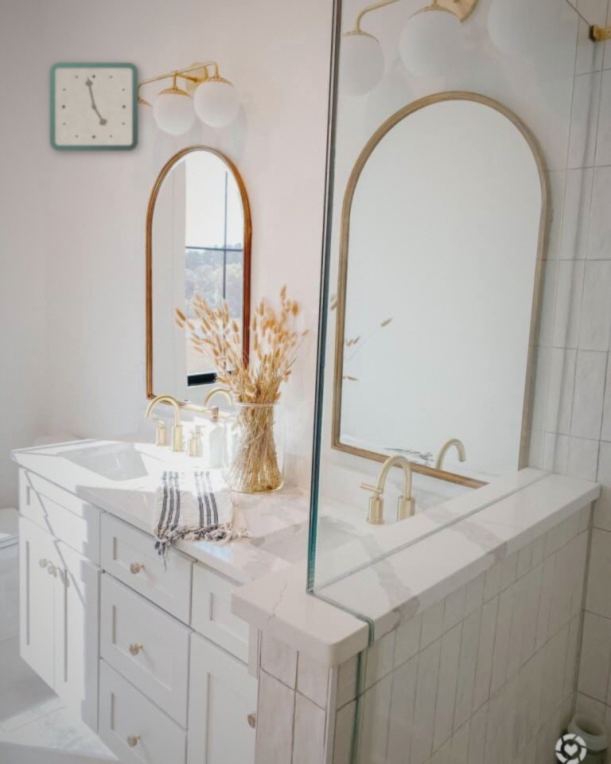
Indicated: 4 h 58 min
